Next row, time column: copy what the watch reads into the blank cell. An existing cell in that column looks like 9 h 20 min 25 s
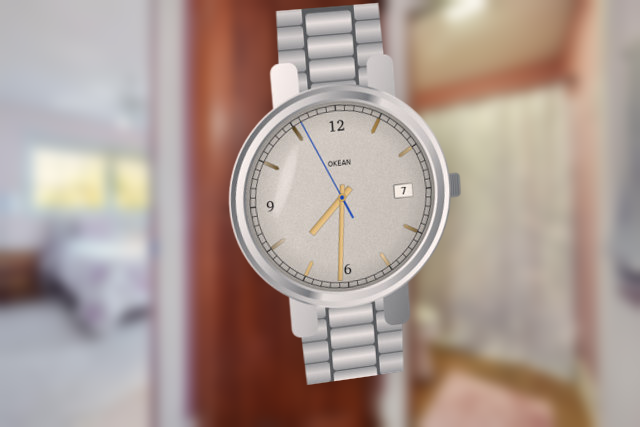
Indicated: 7 h 30 min 56 s
